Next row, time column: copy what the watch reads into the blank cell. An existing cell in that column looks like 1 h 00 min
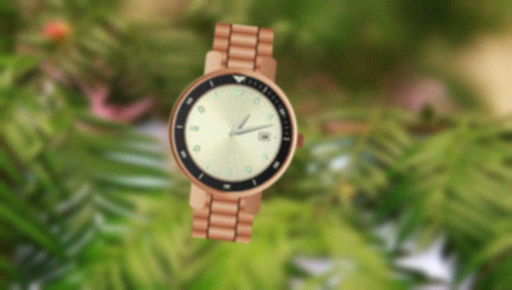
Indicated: 1 h 12 min
